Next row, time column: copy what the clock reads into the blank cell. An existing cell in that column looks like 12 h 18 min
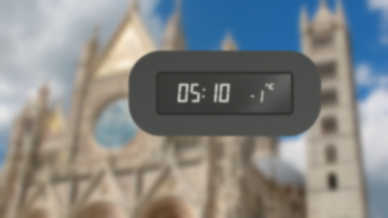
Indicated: 5 h 10 min
